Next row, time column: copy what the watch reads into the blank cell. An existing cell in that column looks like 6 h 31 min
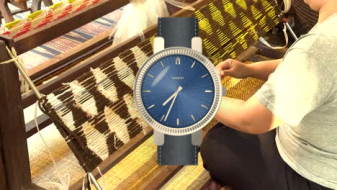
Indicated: 7 h 34 min
